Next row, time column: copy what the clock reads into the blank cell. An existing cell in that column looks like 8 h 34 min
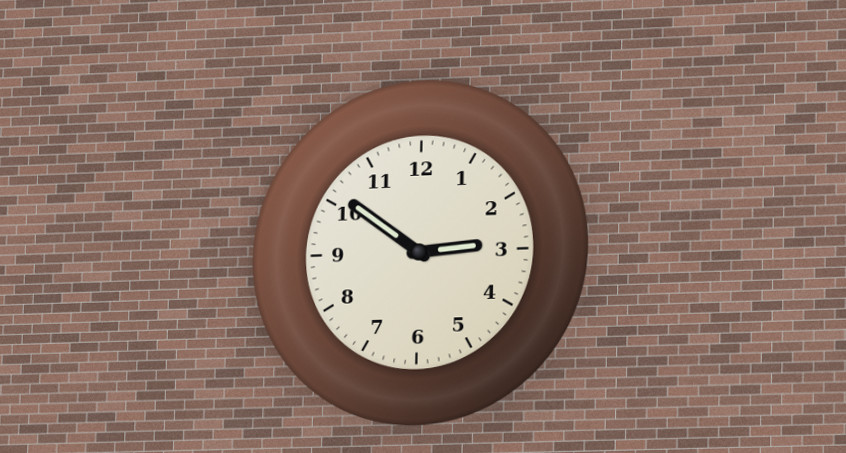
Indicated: 2 h 51 min
